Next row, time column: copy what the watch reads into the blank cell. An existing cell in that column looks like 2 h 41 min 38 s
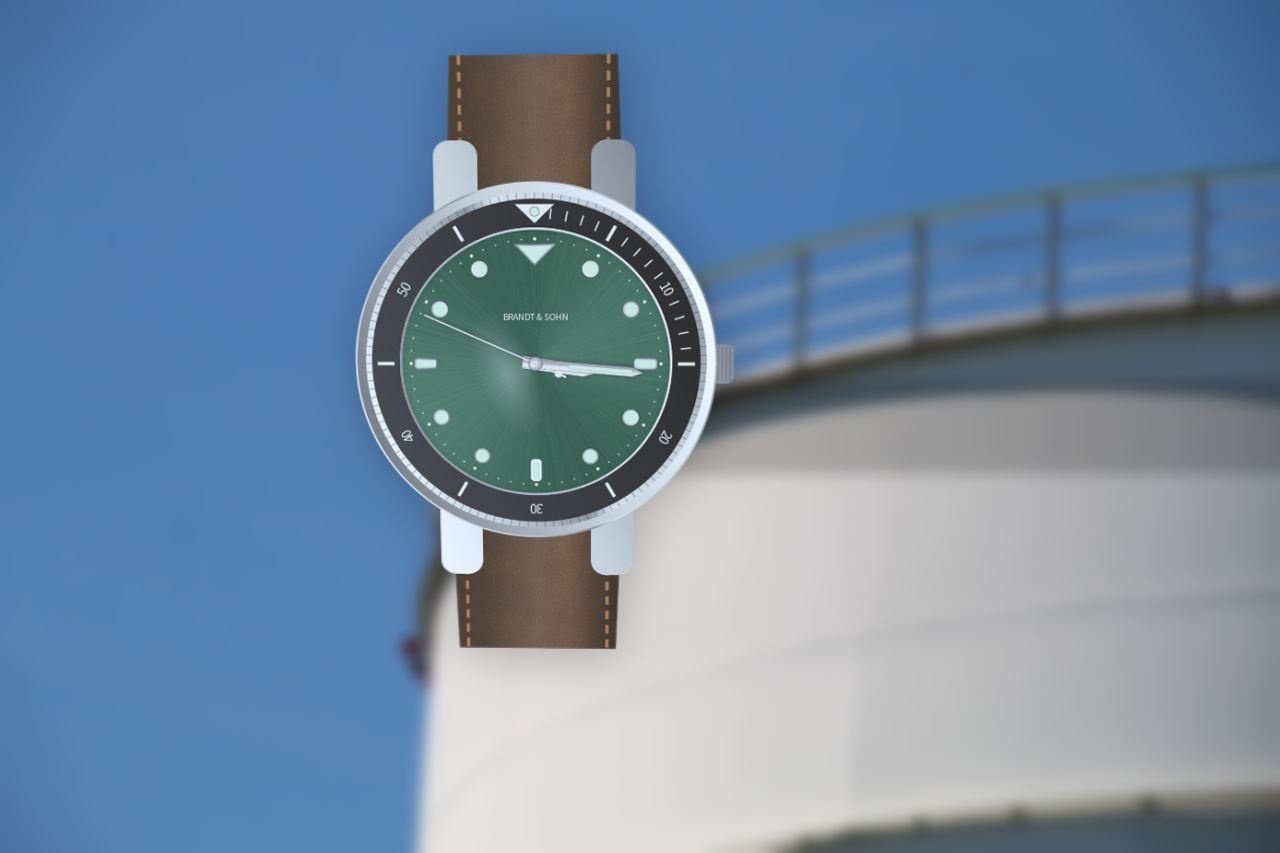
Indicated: 3 h 15 min 49 s
